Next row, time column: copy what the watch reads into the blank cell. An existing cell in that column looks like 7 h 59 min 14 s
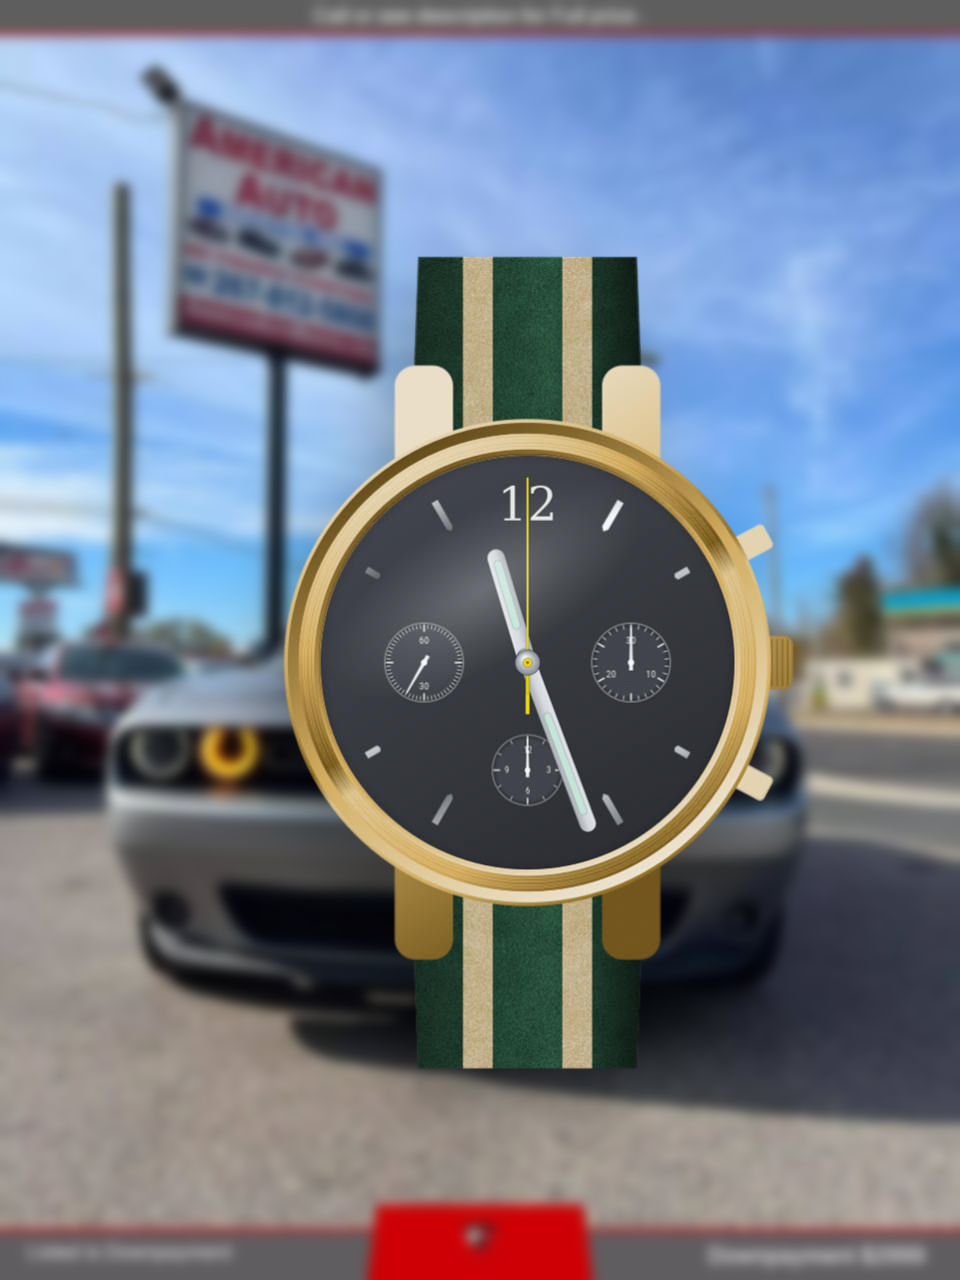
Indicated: 11 h 26 min 35 s
